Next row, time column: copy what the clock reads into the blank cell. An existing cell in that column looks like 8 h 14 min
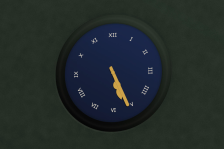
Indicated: 5 h 26 min
